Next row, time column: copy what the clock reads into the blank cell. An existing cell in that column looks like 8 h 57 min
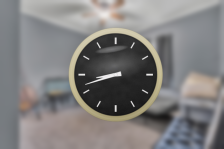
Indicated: 8 h 42 min
